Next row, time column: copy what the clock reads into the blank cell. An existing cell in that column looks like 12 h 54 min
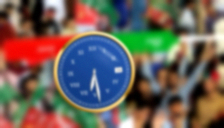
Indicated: 6 h 29 min
